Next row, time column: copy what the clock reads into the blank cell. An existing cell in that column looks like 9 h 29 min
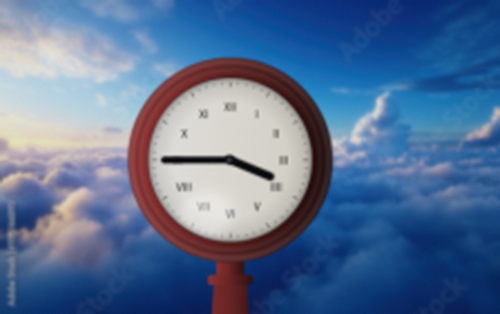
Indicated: 3 h 45 min
